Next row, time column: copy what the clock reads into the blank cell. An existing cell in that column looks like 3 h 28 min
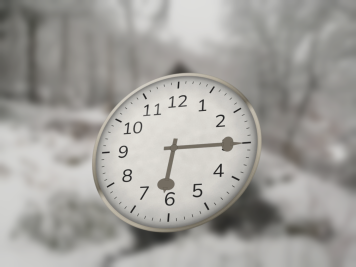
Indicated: 6 h 15 min
